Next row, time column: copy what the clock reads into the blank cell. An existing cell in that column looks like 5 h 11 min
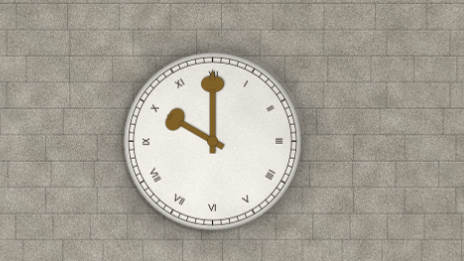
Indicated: 10 h 00 min
